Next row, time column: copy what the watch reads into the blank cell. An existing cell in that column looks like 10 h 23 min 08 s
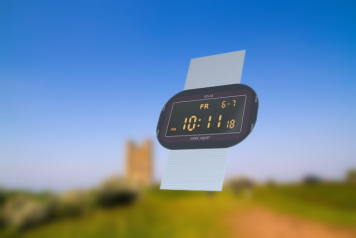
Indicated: 10 h 11 min 18 s
